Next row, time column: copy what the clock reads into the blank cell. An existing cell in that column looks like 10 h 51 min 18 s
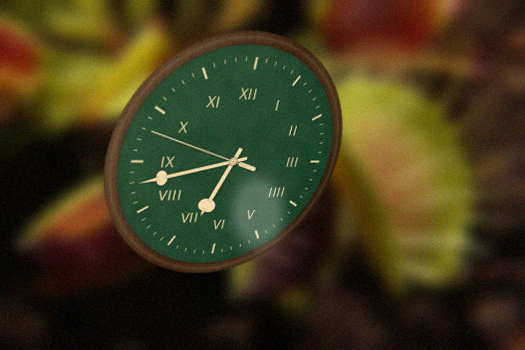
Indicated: 6 h 42 min 48 s
